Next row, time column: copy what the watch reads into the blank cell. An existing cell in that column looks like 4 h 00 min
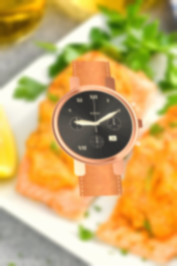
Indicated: 9 h 10 min
